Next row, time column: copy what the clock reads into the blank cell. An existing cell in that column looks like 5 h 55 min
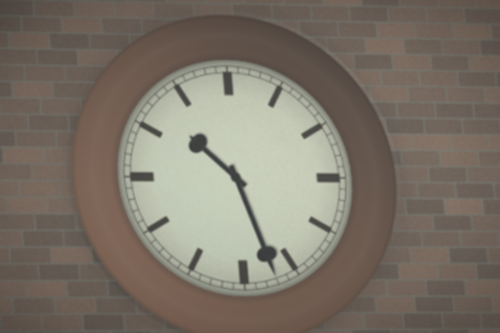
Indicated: 10 h 27 min
